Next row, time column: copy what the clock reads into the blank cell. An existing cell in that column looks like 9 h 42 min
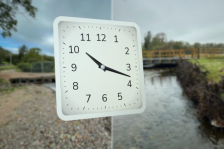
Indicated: 10 h 18 min
